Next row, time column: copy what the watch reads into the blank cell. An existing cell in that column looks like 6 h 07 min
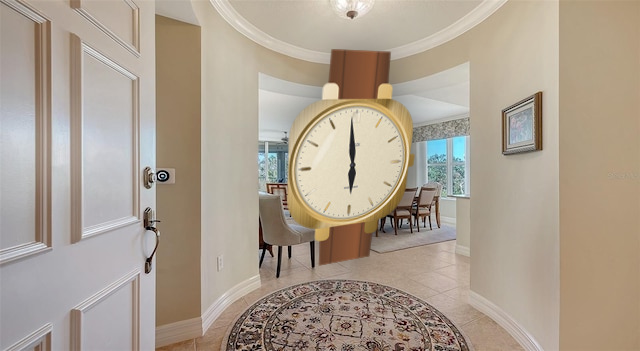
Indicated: 5 h 59 min
